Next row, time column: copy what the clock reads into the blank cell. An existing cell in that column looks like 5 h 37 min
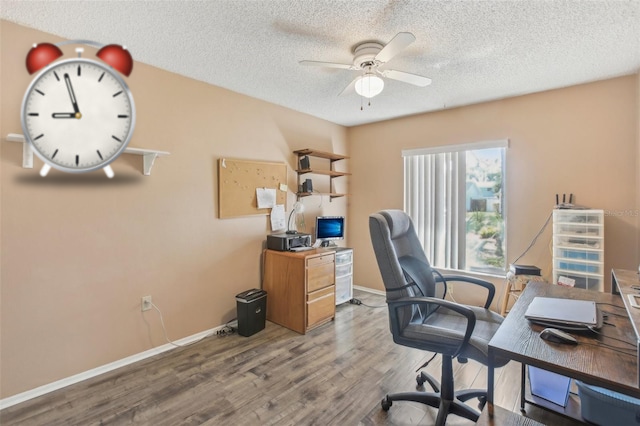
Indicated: 8 h 57 min
